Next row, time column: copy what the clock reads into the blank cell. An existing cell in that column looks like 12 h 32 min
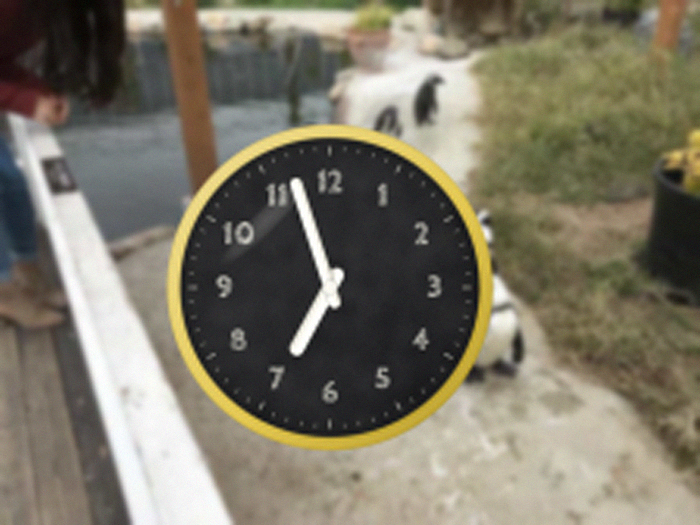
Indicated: 6 h 57 min
